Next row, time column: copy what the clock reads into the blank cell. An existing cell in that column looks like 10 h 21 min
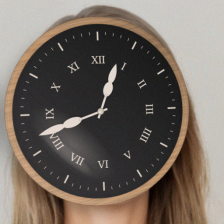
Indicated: 12 h 42 min
